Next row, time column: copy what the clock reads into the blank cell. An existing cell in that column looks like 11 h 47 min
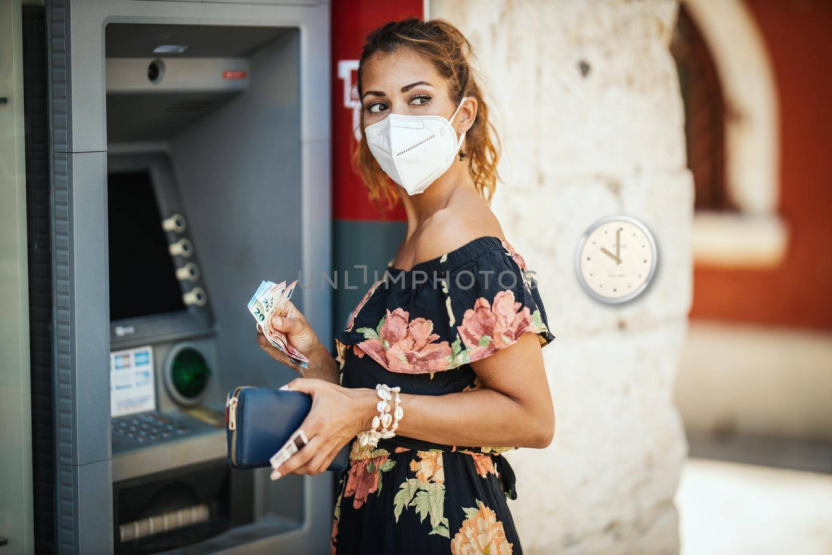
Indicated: 9 h 59 min
